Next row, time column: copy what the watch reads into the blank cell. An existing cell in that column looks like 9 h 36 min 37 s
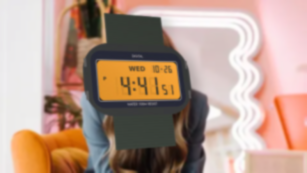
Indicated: 4 h 41 min 51 s
